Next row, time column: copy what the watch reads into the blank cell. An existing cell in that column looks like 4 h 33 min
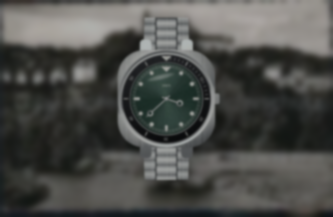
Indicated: 3 h 38 min
